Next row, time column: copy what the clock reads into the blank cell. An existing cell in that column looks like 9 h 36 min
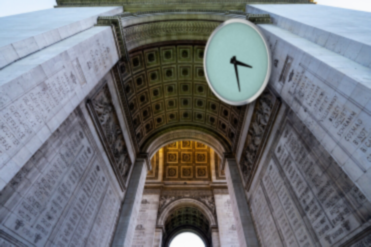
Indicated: 3 h 28 min
